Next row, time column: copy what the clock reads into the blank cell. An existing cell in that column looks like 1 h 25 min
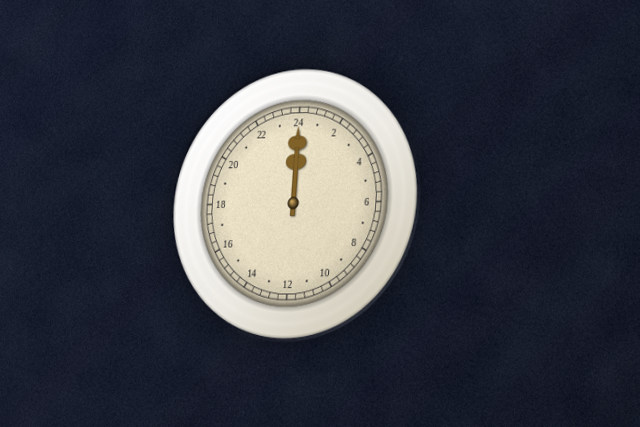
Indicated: 0 h 00 min
